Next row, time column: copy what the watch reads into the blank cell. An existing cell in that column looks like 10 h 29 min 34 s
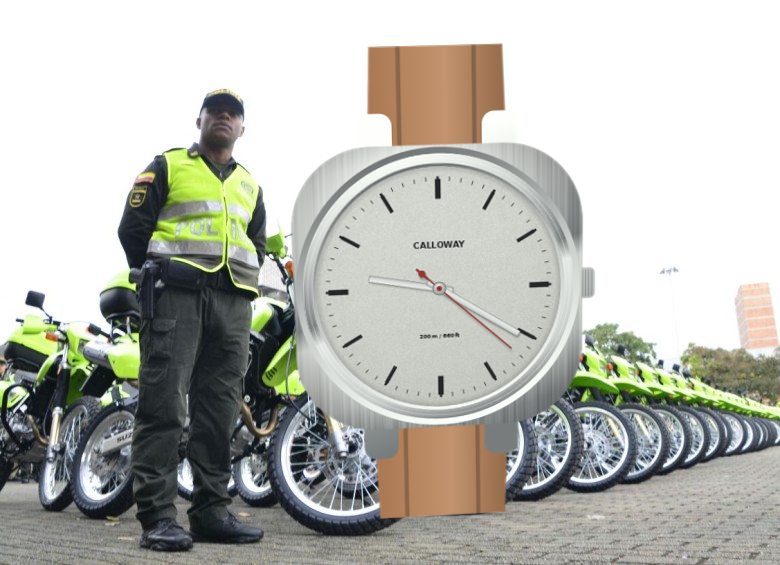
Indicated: 9 h 20 min 22 s
